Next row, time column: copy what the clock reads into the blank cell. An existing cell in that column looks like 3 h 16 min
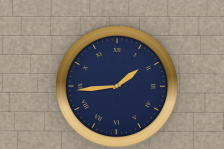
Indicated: 1 h 44 min
